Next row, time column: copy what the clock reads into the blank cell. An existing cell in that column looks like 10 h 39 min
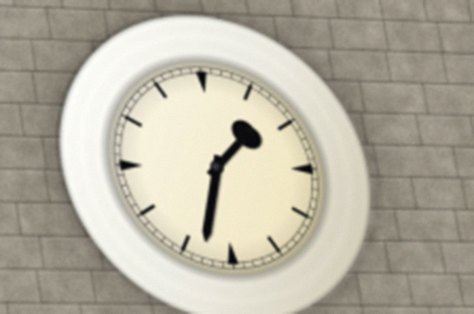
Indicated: 1 h 33 min
